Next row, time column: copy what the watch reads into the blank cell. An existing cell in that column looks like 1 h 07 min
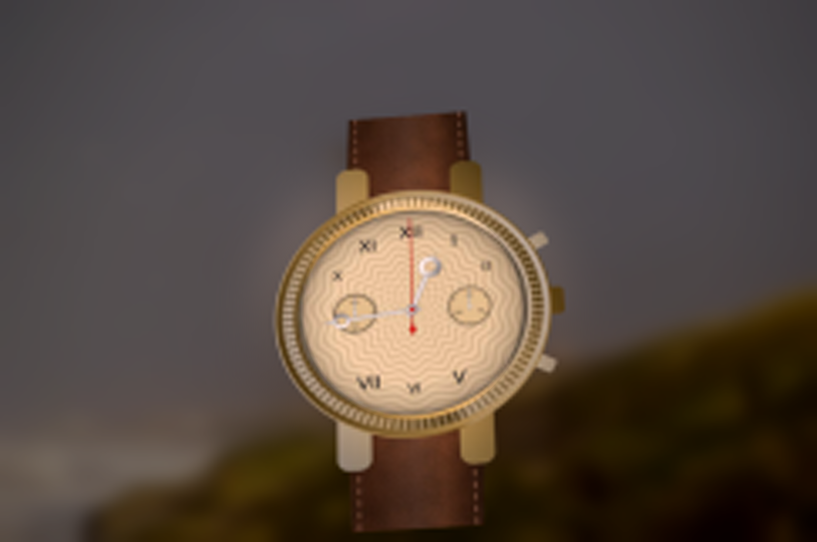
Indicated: 12 h 44 min
